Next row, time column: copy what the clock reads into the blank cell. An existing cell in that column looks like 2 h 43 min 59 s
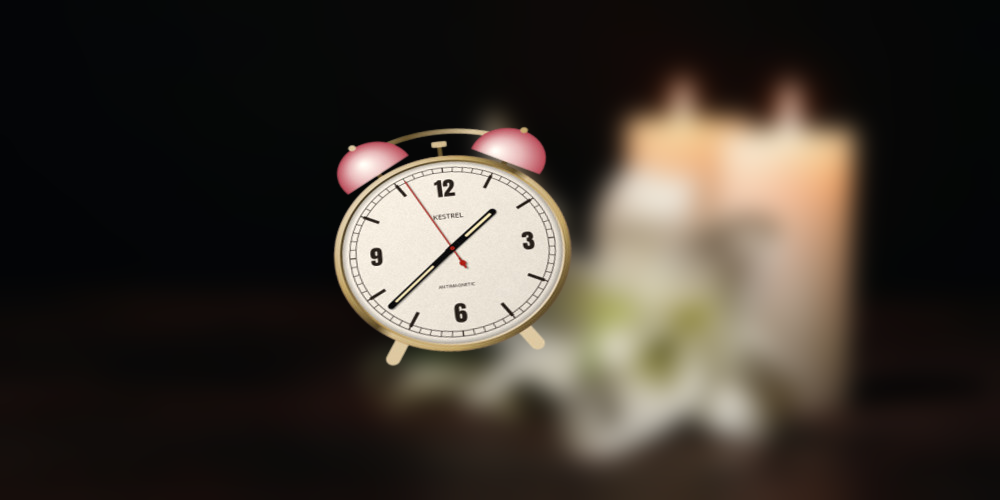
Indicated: 1 h 37 min 56 s
